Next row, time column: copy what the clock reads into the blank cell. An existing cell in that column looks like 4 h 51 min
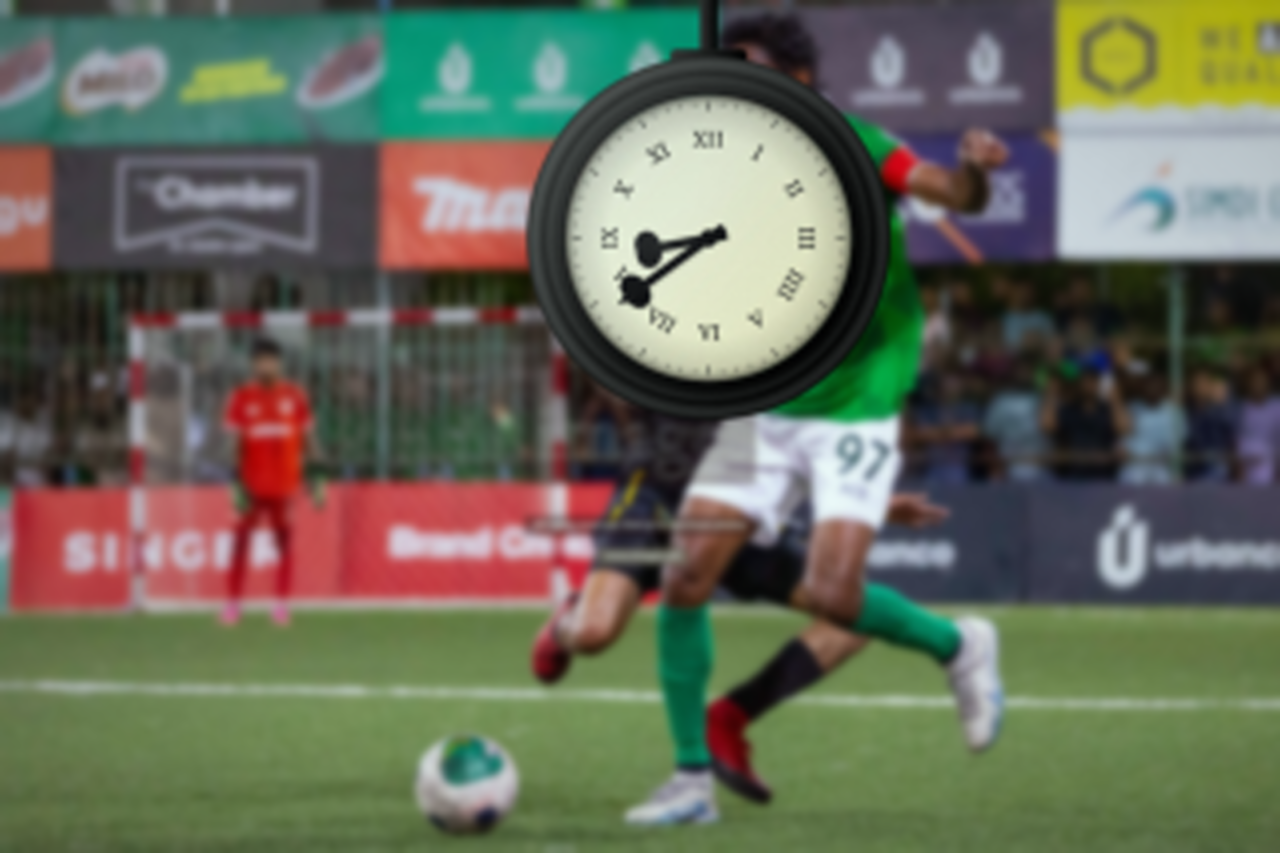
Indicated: 8 h 39 min
